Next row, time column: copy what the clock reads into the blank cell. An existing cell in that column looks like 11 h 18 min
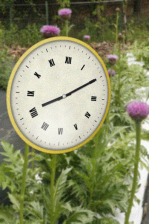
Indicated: 8 h 10 min
